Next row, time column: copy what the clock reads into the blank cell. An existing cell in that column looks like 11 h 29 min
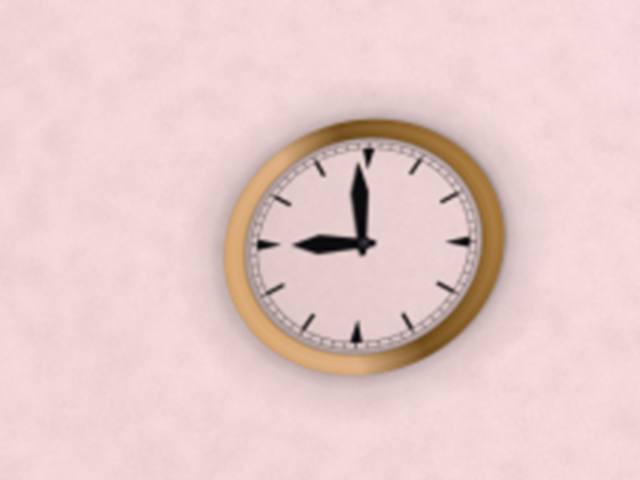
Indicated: 8 h 59 min
